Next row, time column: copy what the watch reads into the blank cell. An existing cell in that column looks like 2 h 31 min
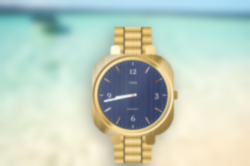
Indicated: 8 h 43 min
